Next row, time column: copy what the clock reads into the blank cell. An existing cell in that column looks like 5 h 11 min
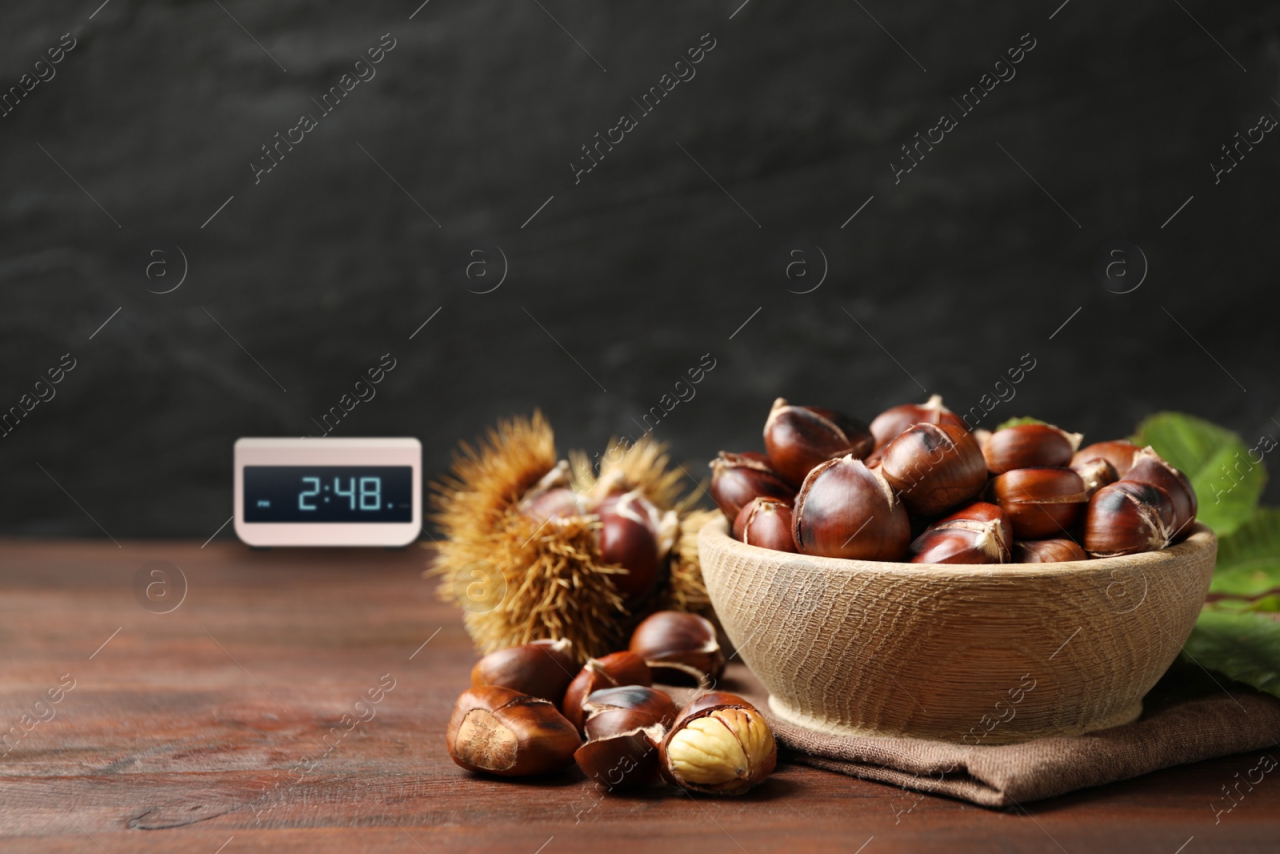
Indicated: 2 h 48 min
